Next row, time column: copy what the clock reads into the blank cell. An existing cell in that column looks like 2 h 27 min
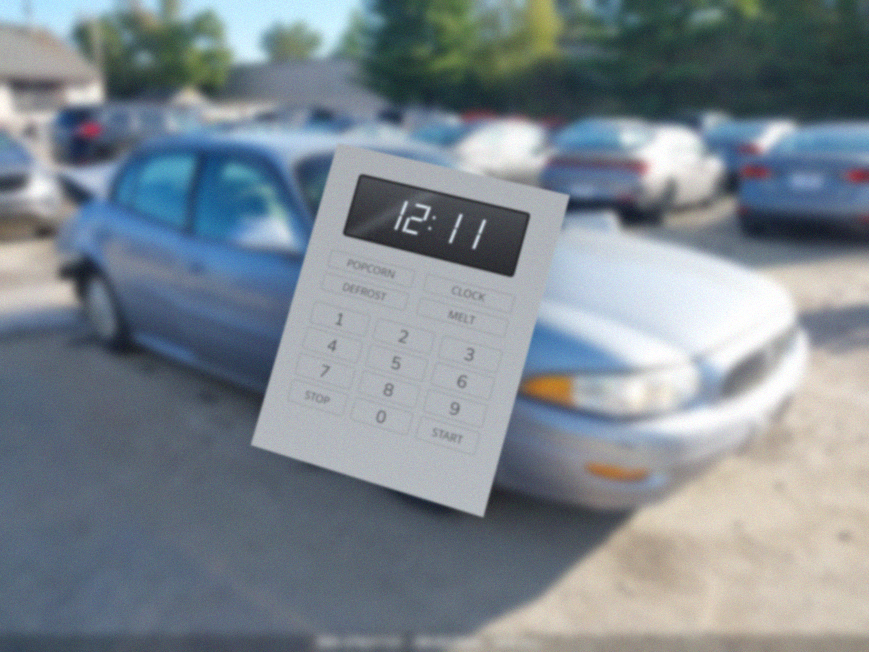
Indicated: 12 h 11 min
